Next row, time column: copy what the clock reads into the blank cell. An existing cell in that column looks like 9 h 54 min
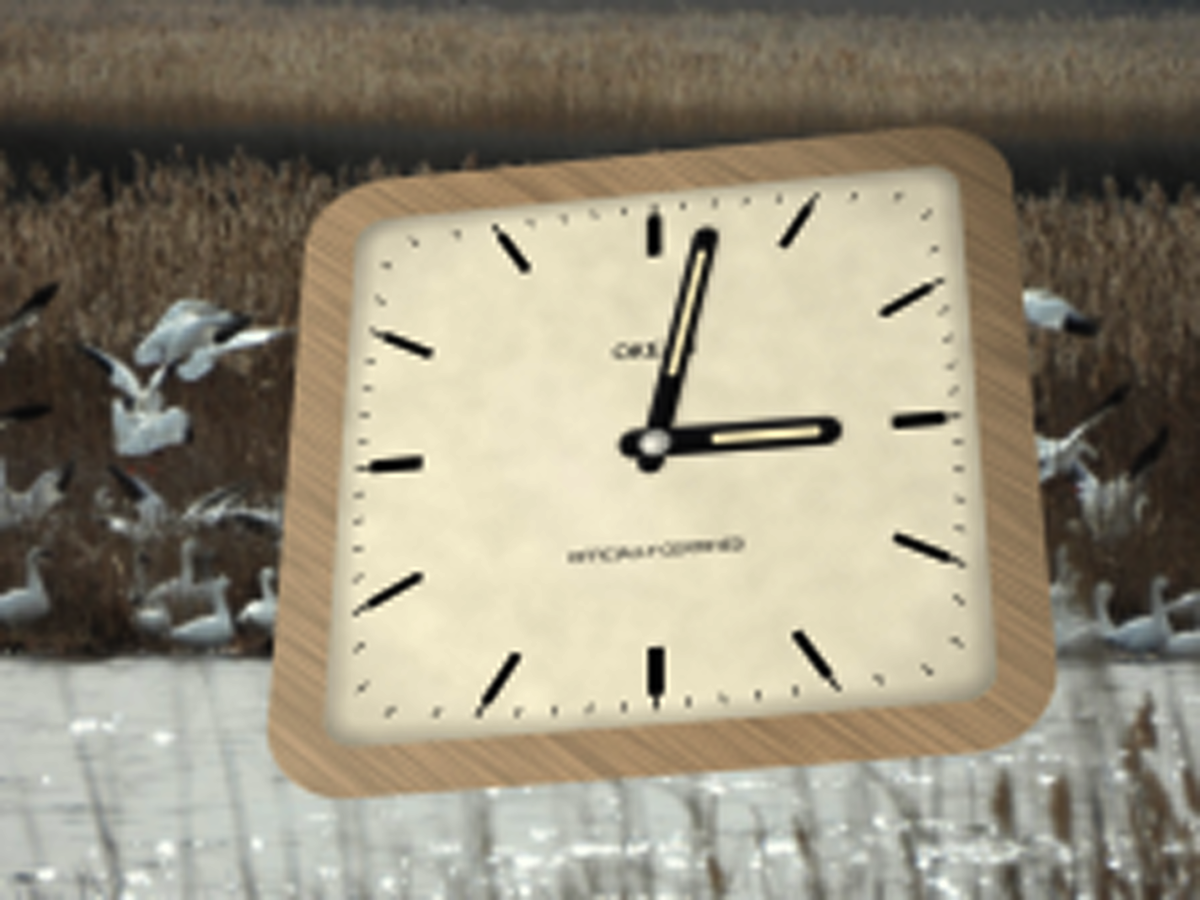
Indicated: 3 h 02 min
